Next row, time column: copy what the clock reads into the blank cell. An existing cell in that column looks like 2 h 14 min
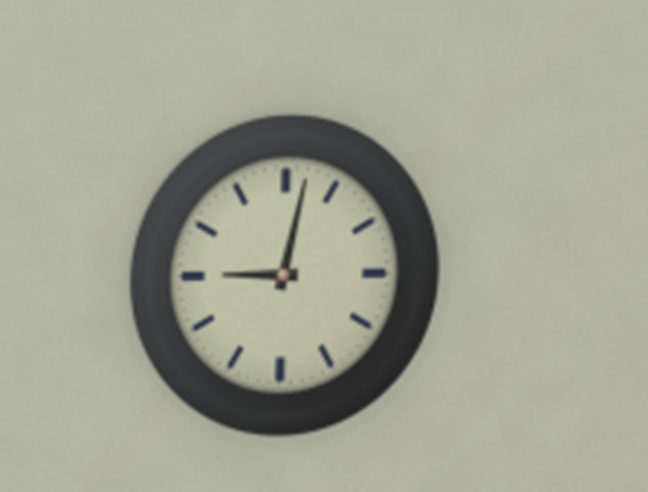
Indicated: 9 h 02 min
